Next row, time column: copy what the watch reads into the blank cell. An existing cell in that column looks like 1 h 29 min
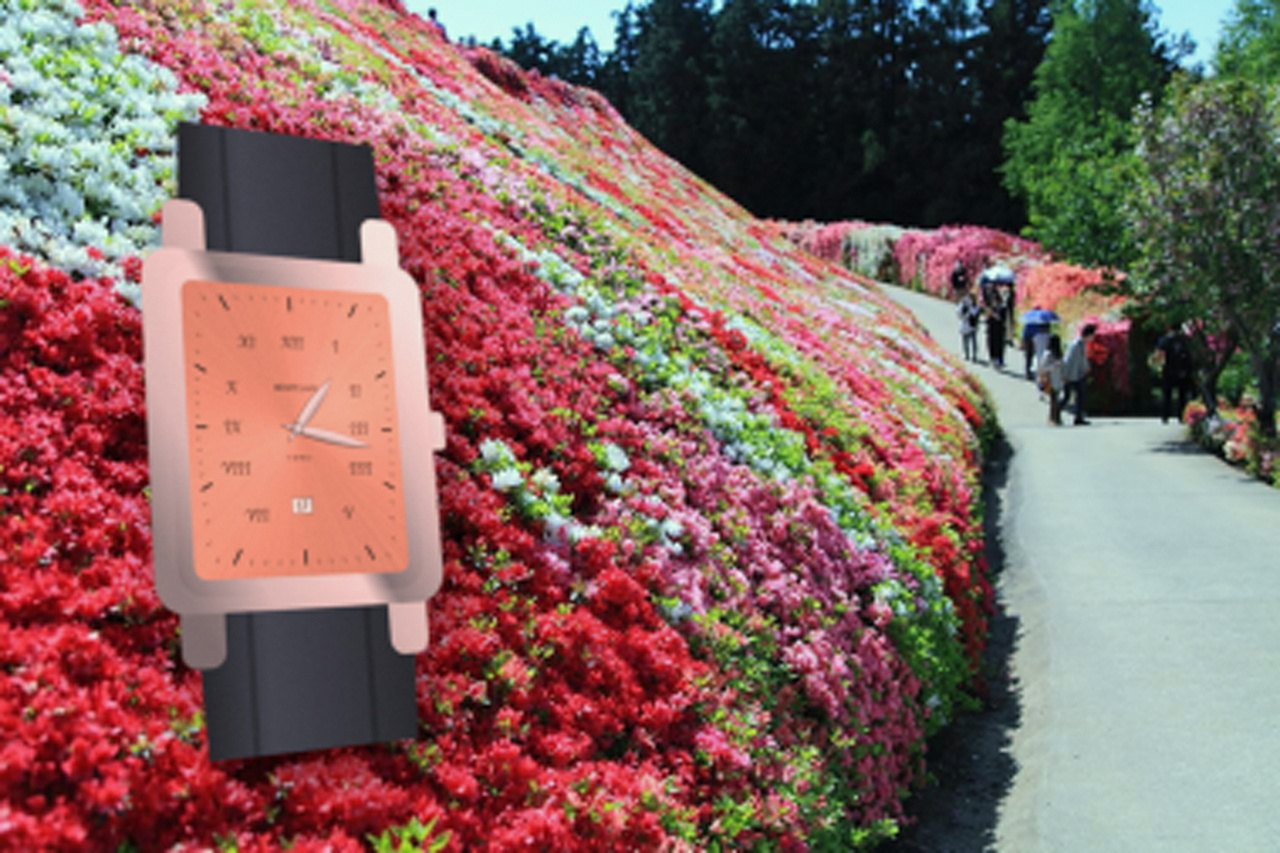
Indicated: 1 h 17 min
